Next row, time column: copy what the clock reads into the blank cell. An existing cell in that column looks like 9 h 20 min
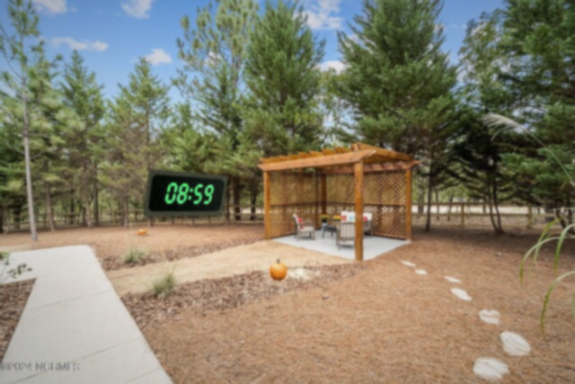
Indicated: 8 h 59 min
